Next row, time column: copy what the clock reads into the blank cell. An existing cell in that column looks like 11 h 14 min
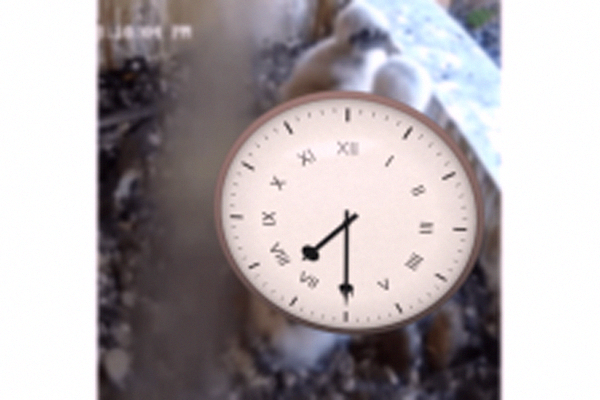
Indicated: 7 h 30 min
